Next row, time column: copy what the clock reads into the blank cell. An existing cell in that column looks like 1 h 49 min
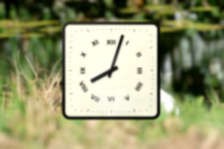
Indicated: 8 h 03 min
